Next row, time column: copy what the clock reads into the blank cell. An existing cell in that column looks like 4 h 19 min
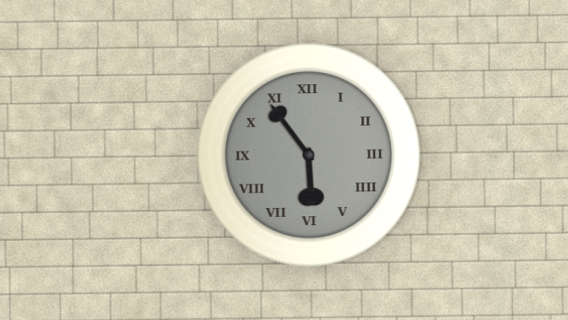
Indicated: 5 h 54 min
